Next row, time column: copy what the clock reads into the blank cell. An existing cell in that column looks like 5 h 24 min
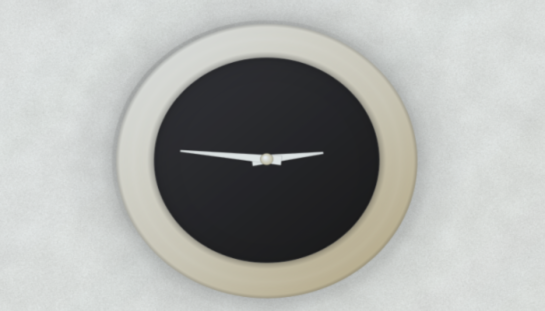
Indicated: 2 h 46 min
